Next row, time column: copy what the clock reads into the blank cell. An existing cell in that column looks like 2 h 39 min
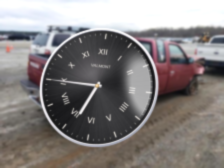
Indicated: 6 h 45 min
